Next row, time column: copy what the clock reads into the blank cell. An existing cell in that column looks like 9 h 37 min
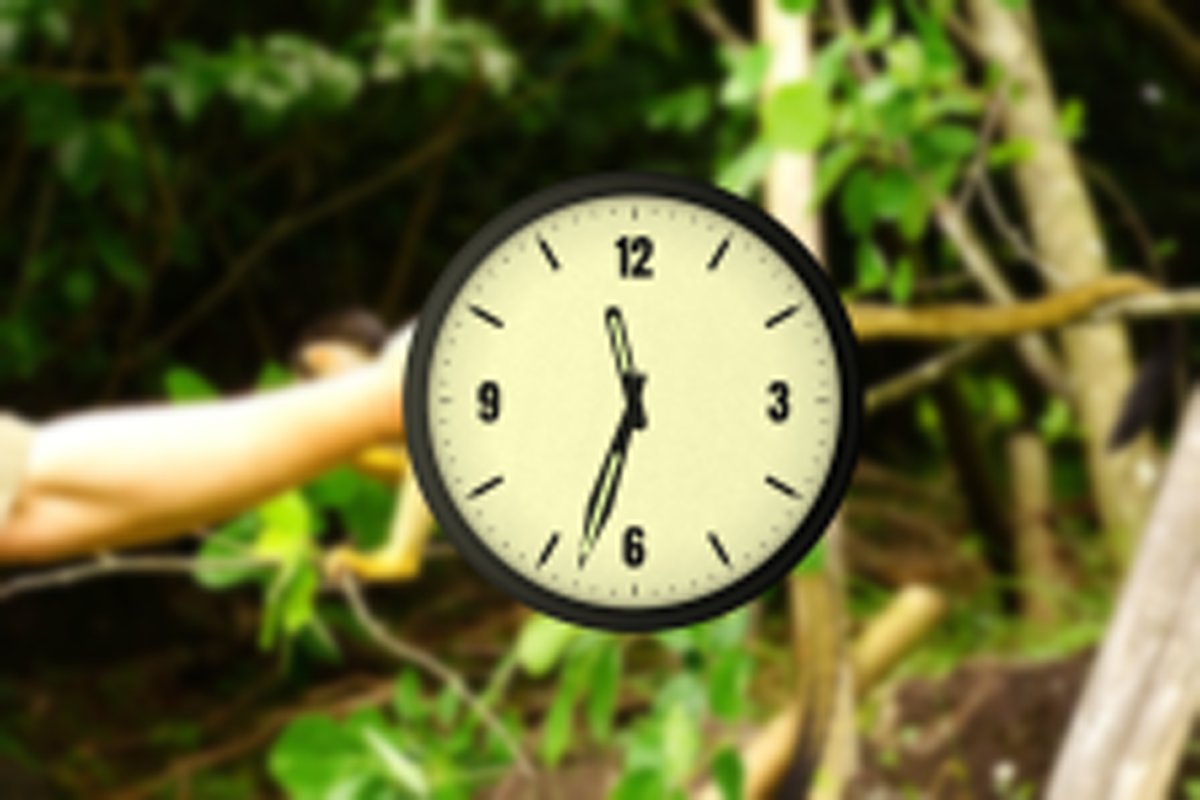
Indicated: 11 h 33 min
